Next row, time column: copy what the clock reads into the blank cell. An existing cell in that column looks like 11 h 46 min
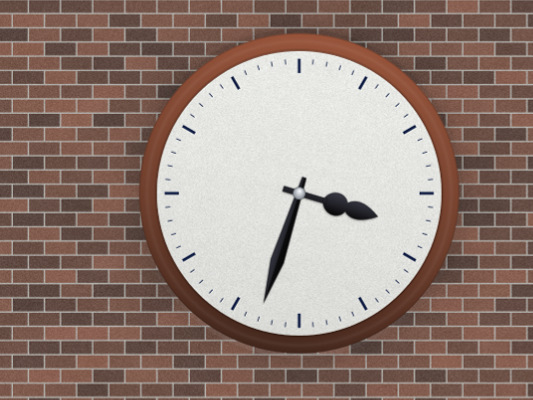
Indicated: 3 h 33 min
